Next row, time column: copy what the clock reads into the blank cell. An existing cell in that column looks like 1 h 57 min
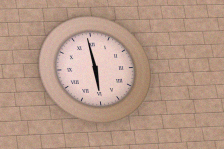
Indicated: 5 h 59 min
